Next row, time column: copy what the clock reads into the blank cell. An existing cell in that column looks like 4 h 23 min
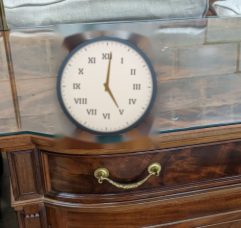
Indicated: 5 h 01 min
